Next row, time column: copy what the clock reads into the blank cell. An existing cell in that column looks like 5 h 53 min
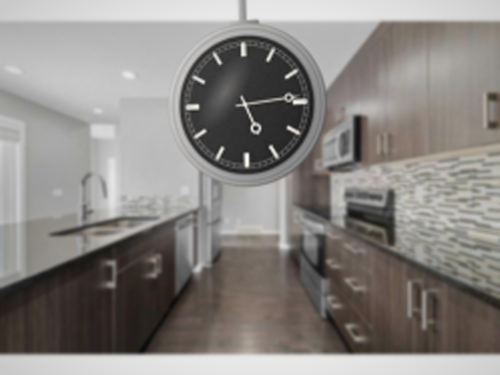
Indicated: 5 h 14 min
